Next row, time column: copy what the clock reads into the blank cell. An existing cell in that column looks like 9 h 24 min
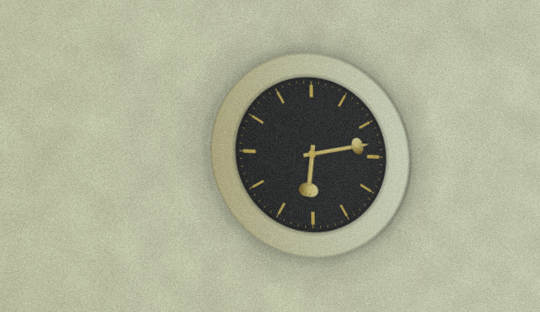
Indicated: 6 h 13 min
